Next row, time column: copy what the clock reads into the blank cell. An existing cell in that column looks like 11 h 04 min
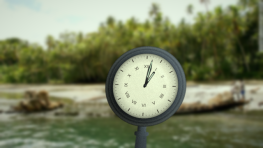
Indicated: 1 h 02 min
